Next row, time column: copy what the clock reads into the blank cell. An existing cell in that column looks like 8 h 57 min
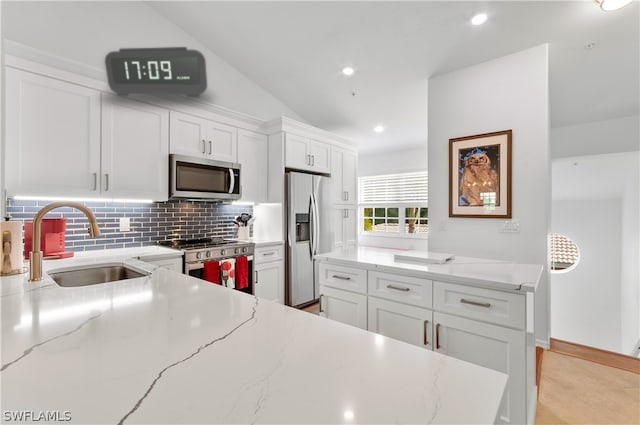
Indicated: 17 h 09 min
